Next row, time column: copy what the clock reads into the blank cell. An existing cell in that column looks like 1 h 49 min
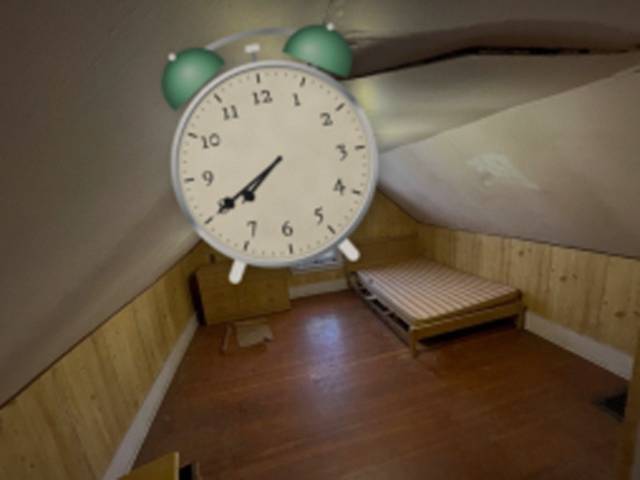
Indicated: 7 h 40 min
